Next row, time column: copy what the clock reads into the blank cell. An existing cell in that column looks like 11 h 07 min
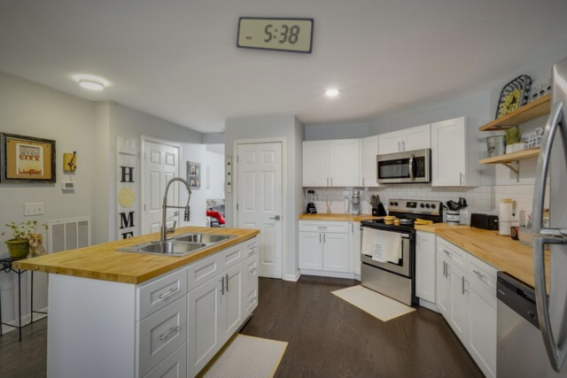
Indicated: 5 h 38 min
